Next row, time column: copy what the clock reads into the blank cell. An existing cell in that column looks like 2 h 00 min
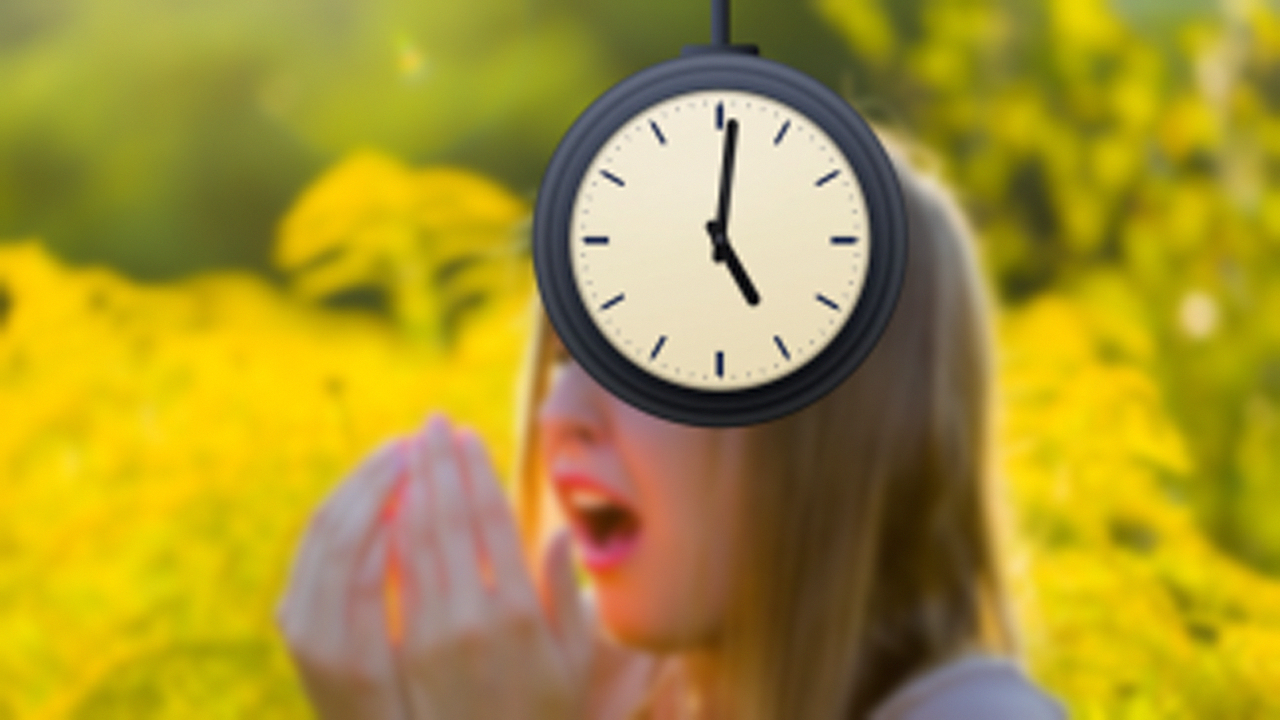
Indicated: 5 h 01 min
